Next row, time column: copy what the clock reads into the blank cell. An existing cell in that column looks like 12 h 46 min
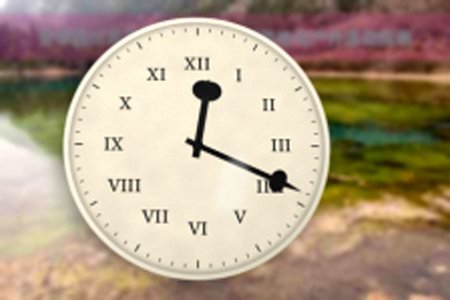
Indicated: 12 h 19 min
